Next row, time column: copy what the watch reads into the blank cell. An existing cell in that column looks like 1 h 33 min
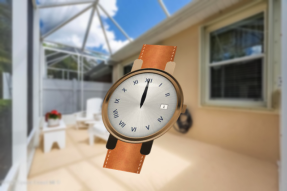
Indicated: 12 h 00 min
